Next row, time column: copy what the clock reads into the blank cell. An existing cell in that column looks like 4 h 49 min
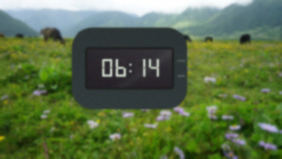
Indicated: 6 h 14 min
